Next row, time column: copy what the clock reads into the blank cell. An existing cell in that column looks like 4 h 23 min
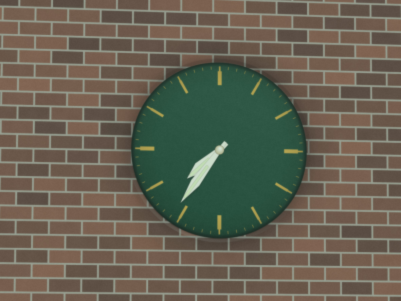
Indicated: 7 h 36 min
